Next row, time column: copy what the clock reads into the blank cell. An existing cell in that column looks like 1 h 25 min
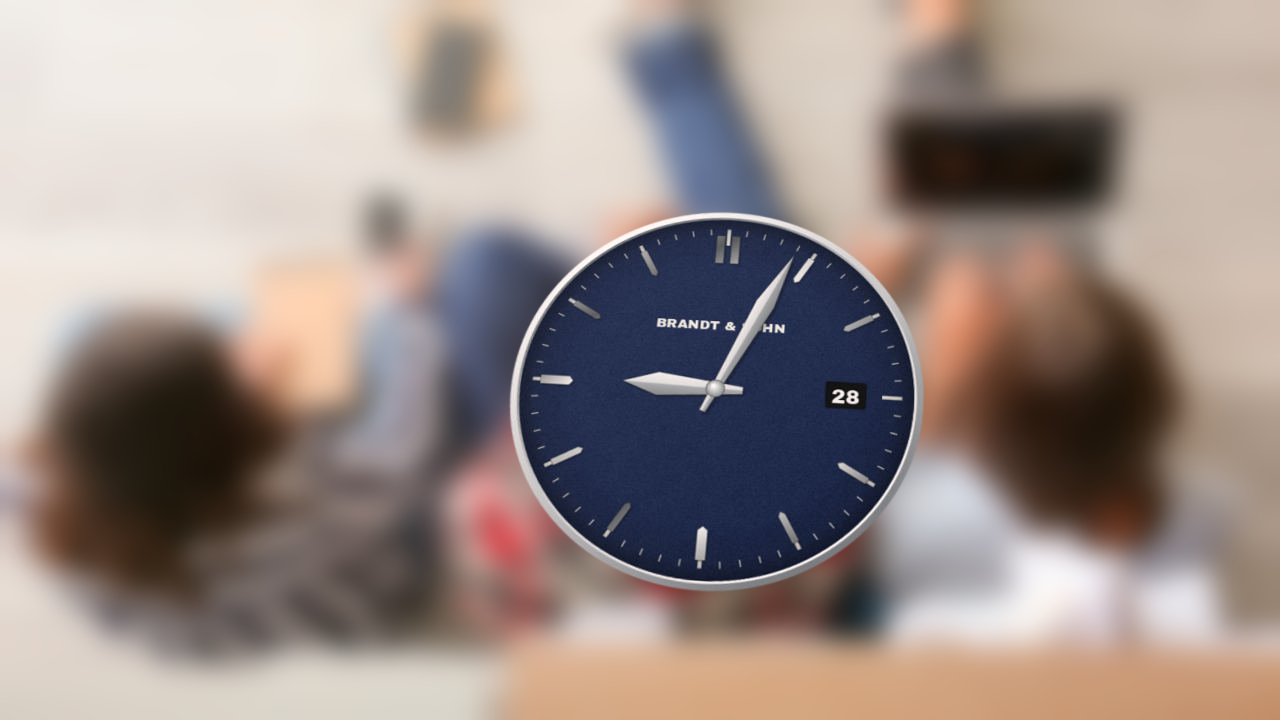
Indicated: 9 h 04 min
